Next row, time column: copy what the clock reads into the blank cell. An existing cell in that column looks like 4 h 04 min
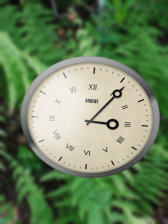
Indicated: 3 h 06 min
